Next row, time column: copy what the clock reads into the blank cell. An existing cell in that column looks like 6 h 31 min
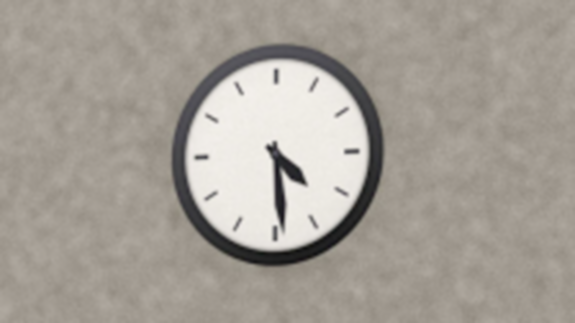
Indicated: 4 h 29 min
